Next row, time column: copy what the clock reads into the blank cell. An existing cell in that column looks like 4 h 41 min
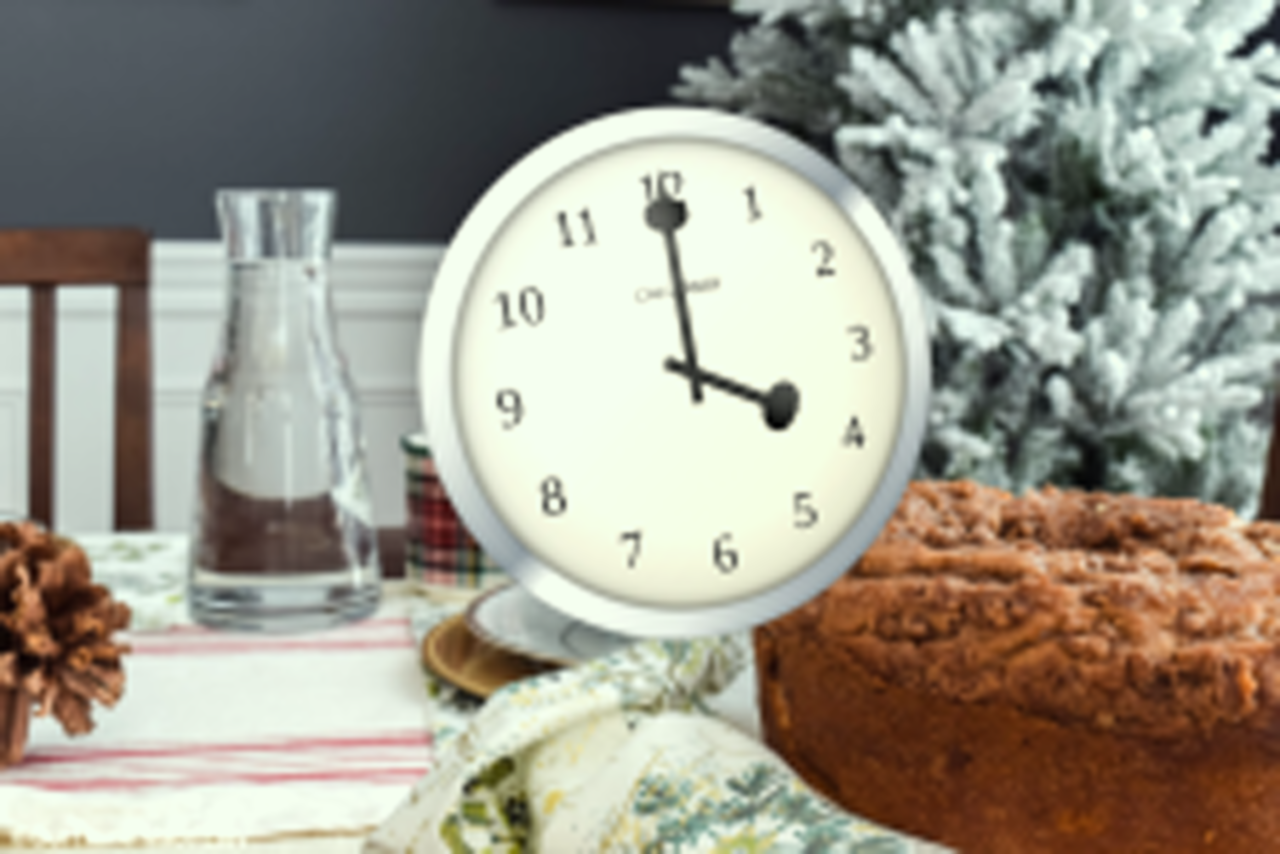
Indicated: 4 h 00 min
